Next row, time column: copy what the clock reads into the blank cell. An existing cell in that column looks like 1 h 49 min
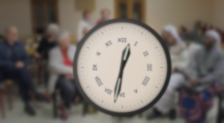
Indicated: 12 h 32 min
